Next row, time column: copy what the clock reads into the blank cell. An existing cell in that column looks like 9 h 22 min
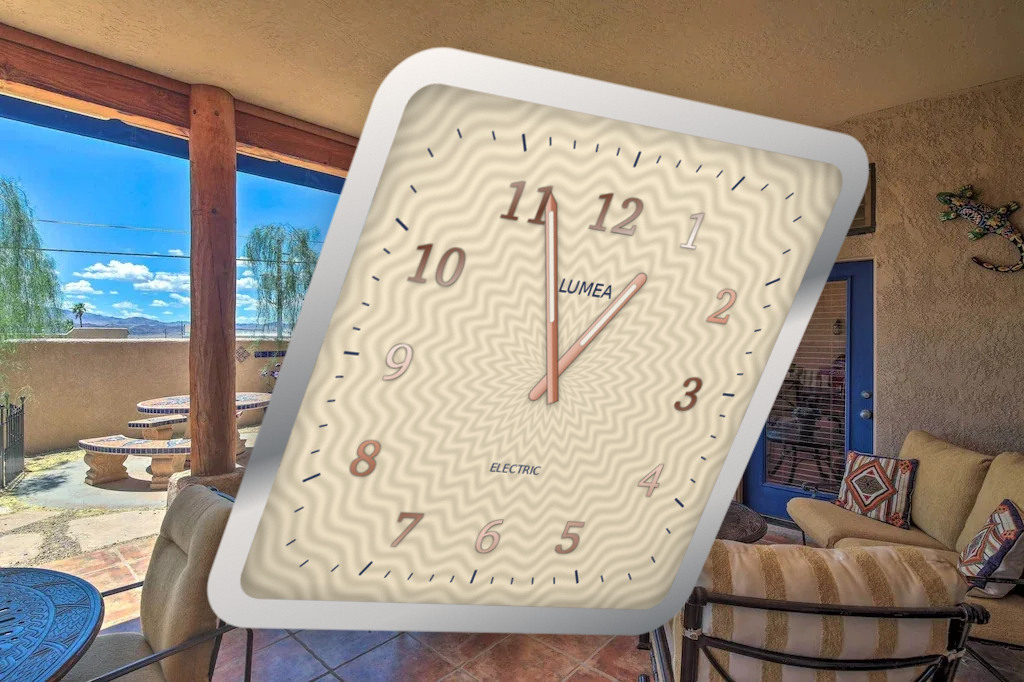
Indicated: 12 h 56 min
